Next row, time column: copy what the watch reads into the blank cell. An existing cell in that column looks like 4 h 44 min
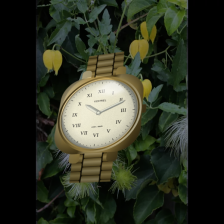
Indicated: 10 h 11 min
